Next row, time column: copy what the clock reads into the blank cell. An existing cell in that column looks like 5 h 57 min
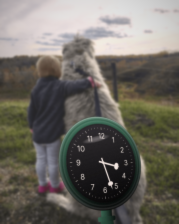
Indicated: 3 h 27 min
